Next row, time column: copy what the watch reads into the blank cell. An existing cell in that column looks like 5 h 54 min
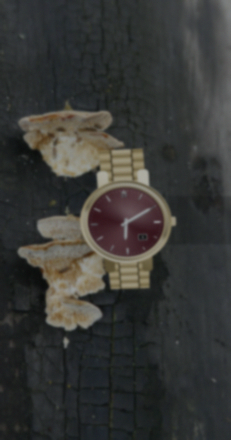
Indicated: 6 h 10 min
